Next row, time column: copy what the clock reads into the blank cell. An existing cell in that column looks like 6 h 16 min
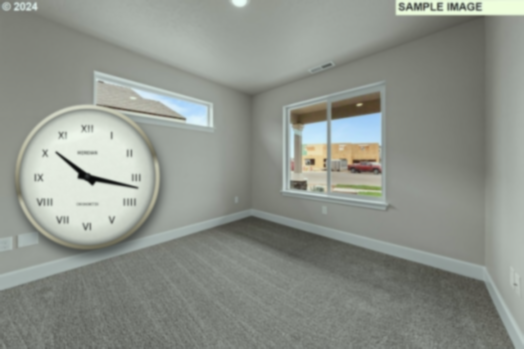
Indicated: 10 h 17 min
